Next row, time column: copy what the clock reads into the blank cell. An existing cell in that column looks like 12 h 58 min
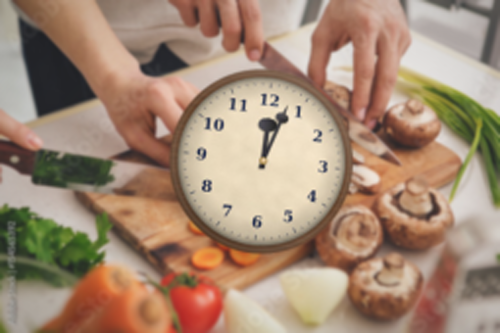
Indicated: 12 h 03 min
